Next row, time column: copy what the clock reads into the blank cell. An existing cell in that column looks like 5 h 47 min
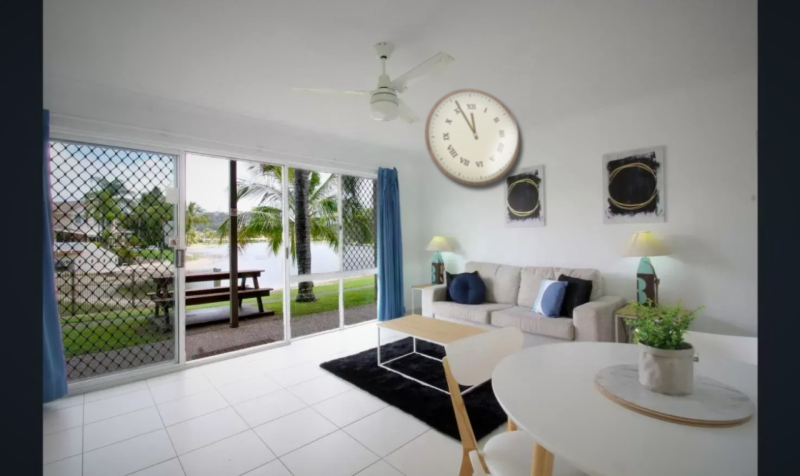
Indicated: 11 h 56 min
